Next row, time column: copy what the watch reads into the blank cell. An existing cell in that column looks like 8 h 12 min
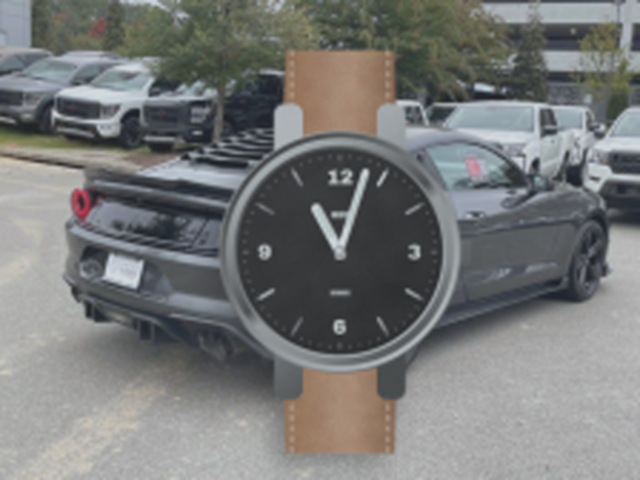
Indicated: 11 h 03 min
